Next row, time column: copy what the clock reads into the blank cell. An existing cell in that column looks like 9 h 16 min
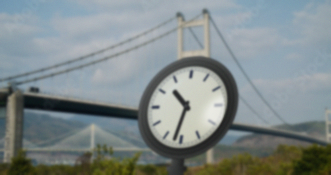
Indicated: 10 h 32 min
